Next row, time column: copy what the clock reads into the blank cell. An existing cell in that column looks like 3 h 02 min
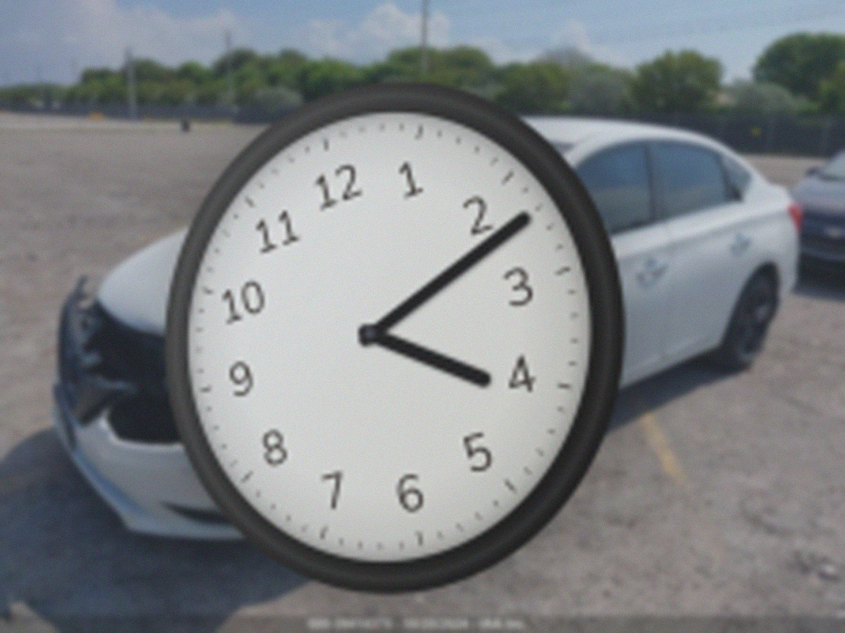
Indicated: 4 h 12 min
